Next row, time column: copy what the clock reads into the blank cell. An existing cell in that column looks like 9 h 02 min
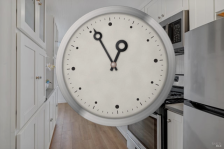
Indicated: 12 h 56 min
